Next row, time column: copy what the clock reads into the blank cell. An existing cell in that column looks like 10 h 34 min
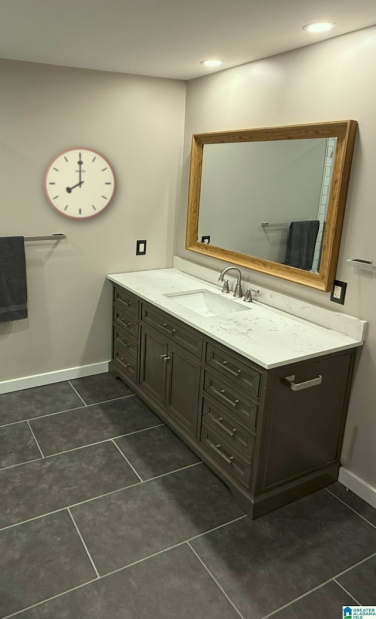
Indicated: 8 h 00 min
